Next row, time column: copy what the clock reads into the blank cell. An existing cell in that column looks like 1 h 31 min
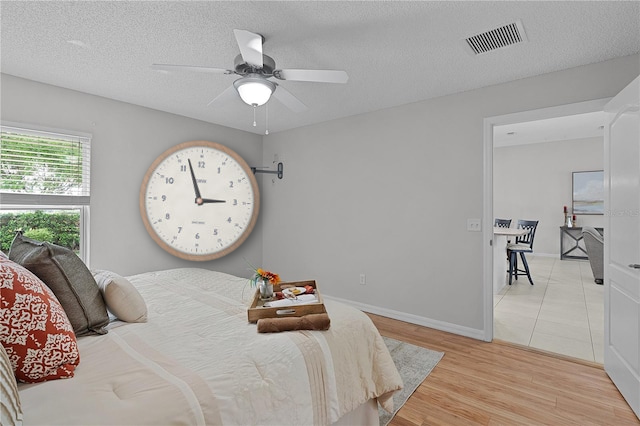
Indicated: 2 h 57 min
